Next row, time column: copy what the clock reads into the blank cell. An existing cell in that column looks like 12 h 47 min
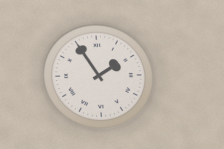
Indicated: 1 h 55 min
